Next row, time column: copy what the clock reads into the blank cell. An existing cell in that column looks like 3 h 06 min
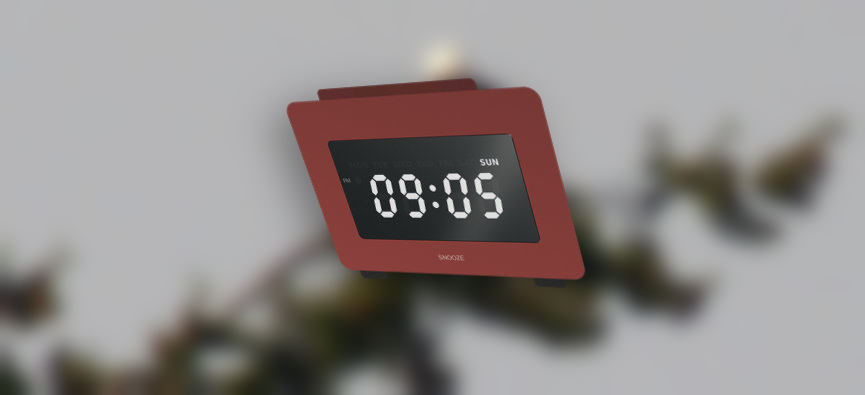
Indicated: 9 h 05 min
